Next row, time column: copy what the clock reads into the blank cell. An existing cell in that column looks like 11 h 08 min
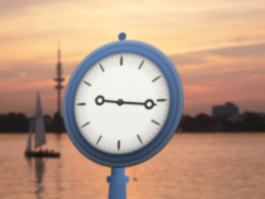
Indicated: 9 h 16 min
